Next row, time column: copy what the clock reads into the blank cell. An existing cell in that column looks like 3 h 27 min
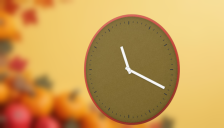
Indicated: 11 h 19 min
